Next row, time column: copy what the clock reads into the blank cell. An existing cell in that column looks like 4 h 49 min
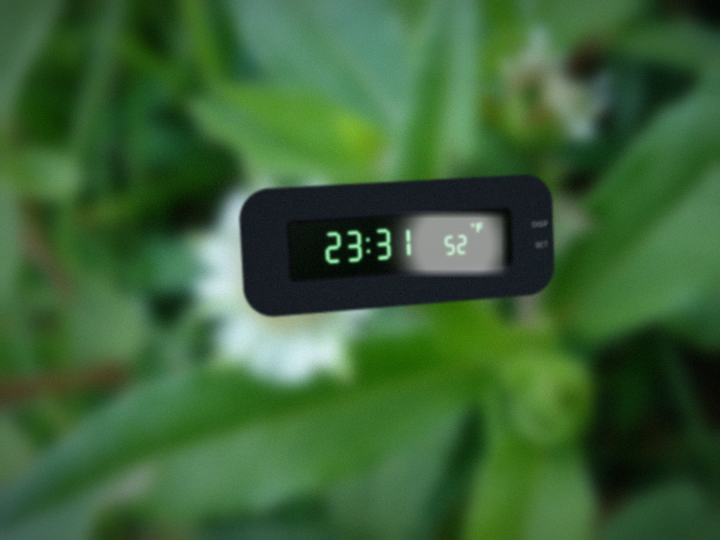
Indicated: 23 h 31 min
